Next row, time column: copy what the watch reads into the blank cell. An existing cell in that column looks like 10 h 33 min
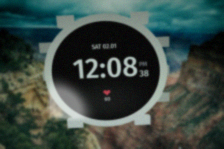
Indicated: 12 h 08 min
